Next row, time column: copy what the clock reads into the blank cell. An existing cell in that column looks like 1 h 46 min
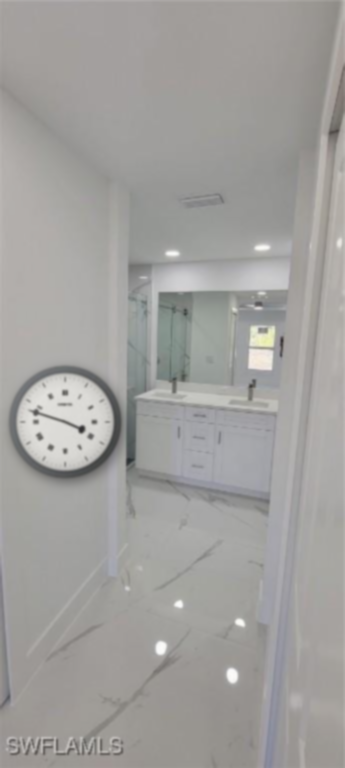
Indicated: 3 h 48 min
